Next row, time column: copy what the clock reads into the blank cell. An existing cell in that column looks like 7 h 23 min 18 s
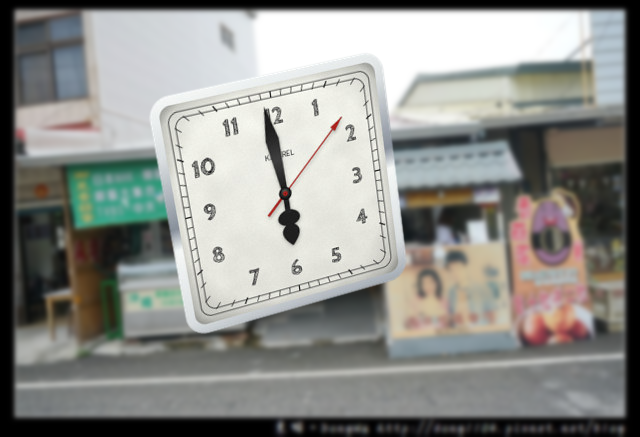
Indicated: 5 h 59 min 08 s
